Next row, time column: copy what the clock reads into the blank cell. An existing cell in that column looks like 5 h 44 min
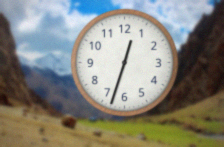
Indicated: 12 h 33 min
